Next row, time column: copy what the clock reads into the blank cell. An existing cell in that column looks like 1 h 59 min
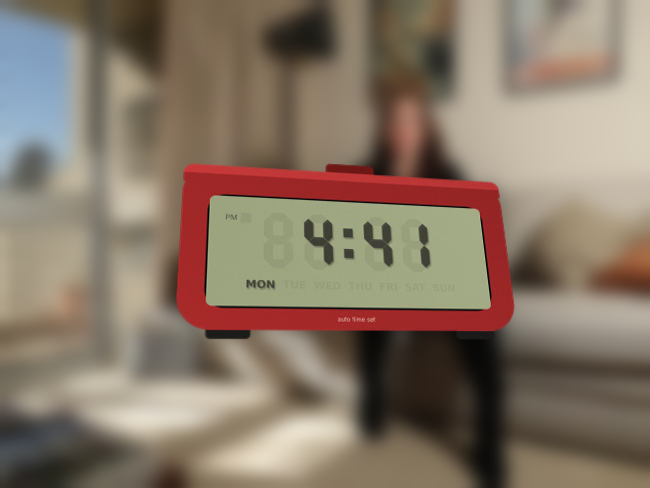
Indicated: 4 h 41 min
